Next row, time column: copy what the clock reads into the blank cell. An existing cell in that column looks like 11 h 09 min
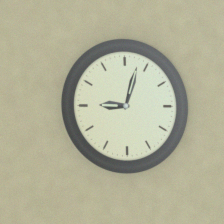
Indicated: 9 h 03 min
